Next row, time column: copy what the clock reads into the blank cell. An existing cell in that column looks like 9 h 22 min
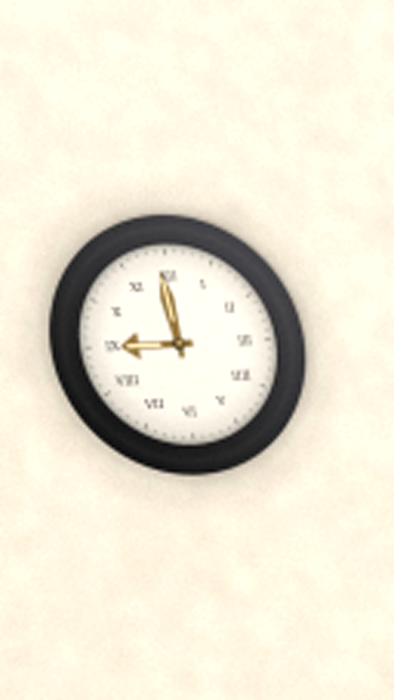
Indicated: 8 h 59 min
